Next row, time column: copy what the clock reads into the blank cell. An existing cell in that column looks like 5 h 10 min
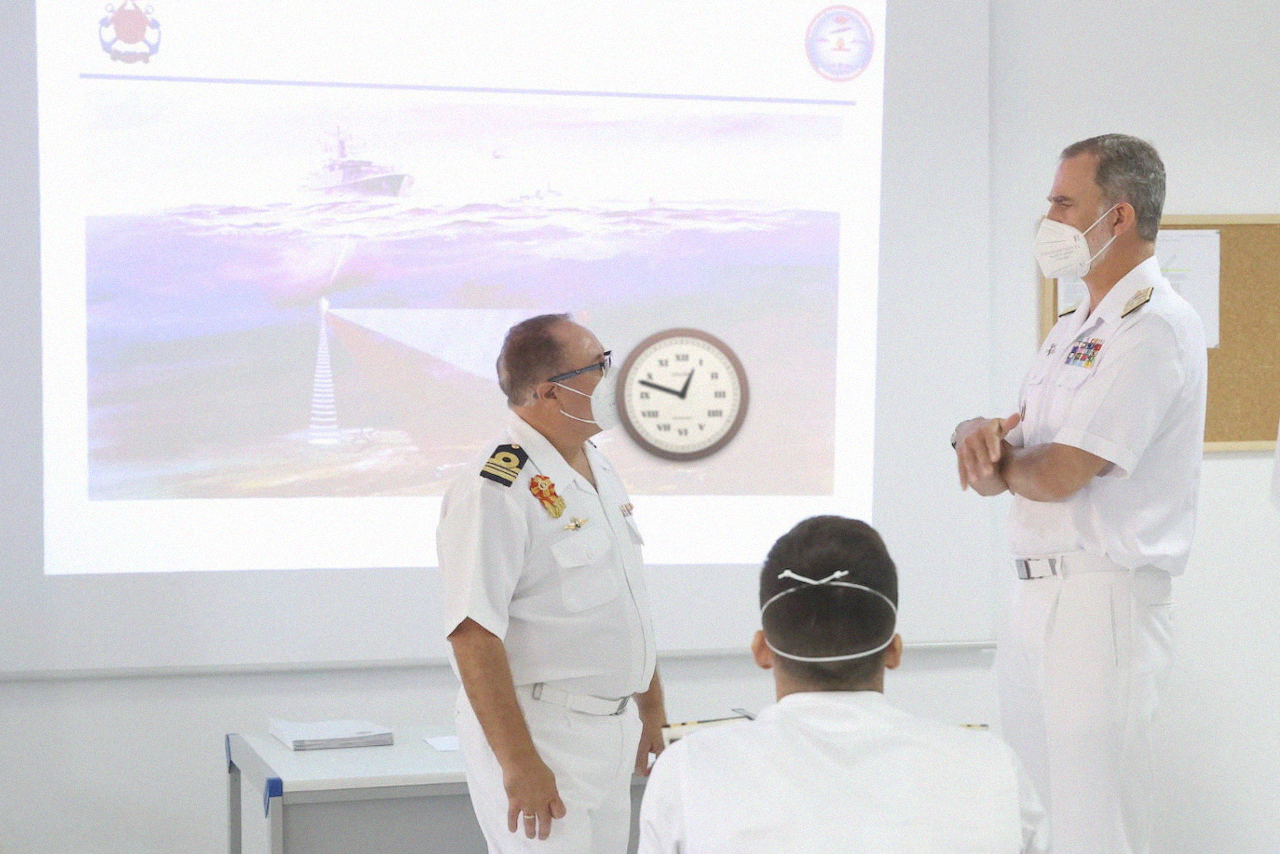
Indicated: 12 h 48 min
